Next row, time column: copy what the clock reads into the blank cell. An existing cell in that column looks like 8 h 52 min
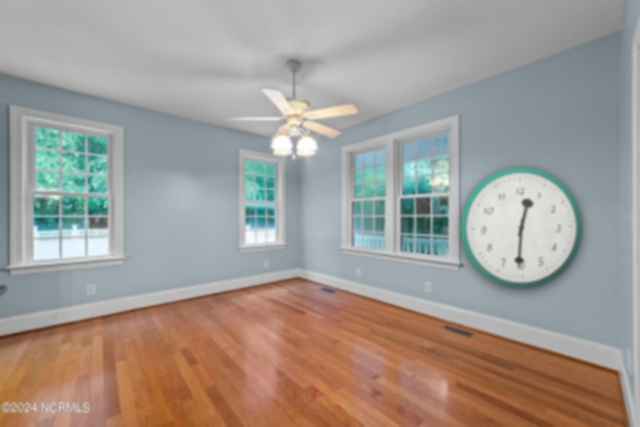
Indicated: 12 h 31 min
